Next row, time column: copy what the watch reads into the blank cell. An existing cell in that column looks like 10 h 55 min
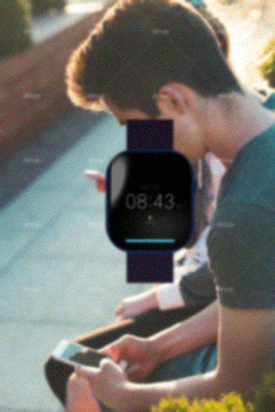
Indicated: 8 h 43 min
